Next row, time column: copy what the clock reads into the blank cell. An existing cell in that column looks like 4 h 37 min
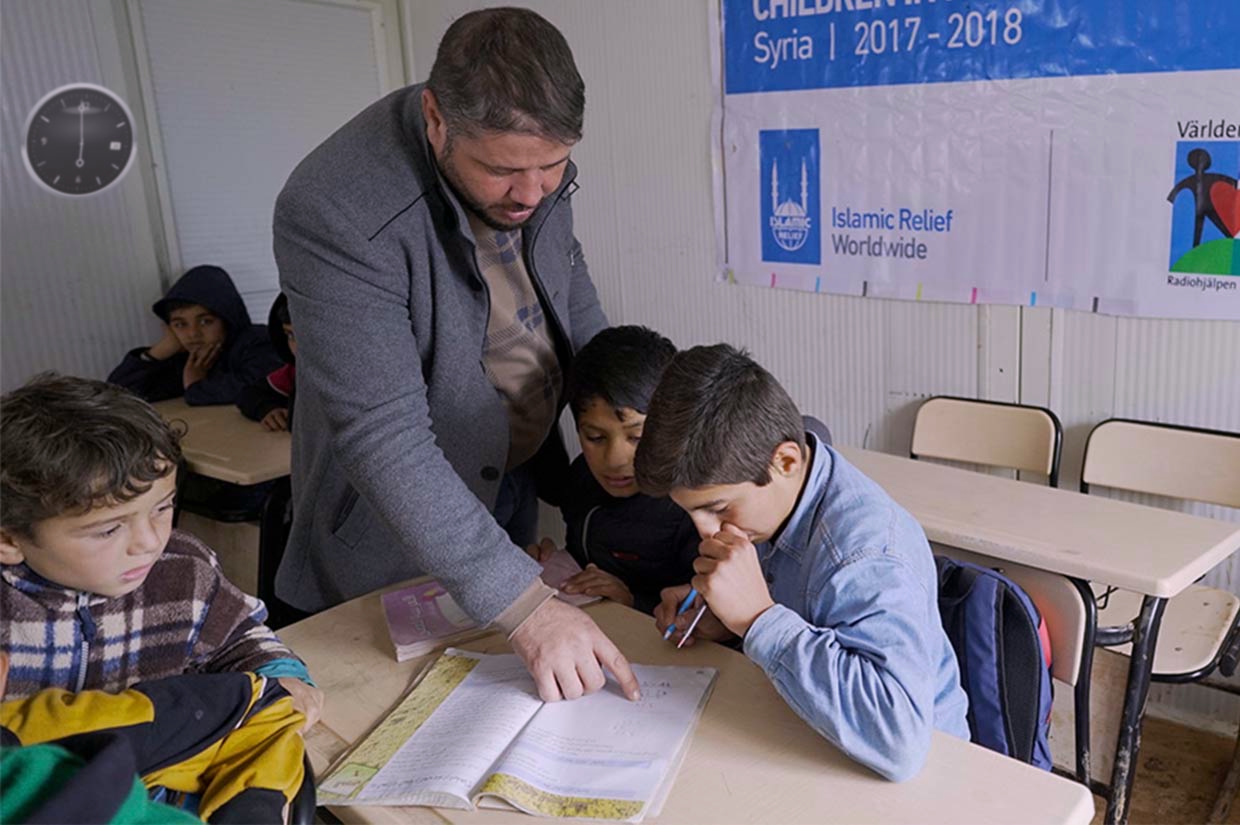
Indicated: 5 h 59 min
